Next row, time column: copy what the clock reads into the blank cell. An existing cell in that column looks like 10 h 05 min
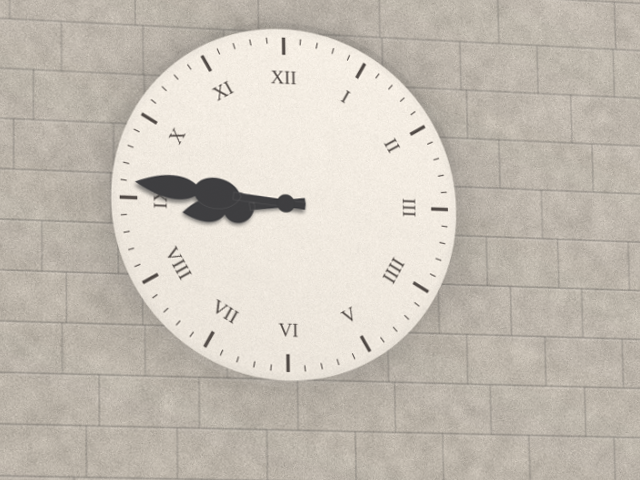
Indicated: 8 h 46 min
